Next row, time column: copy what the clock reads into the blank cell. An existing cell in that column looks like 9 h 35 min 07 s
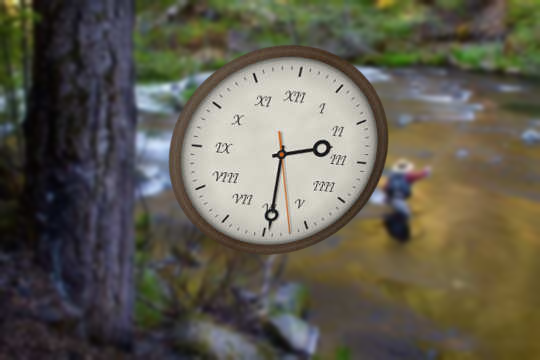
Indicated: 2 h 29 min 27 s
